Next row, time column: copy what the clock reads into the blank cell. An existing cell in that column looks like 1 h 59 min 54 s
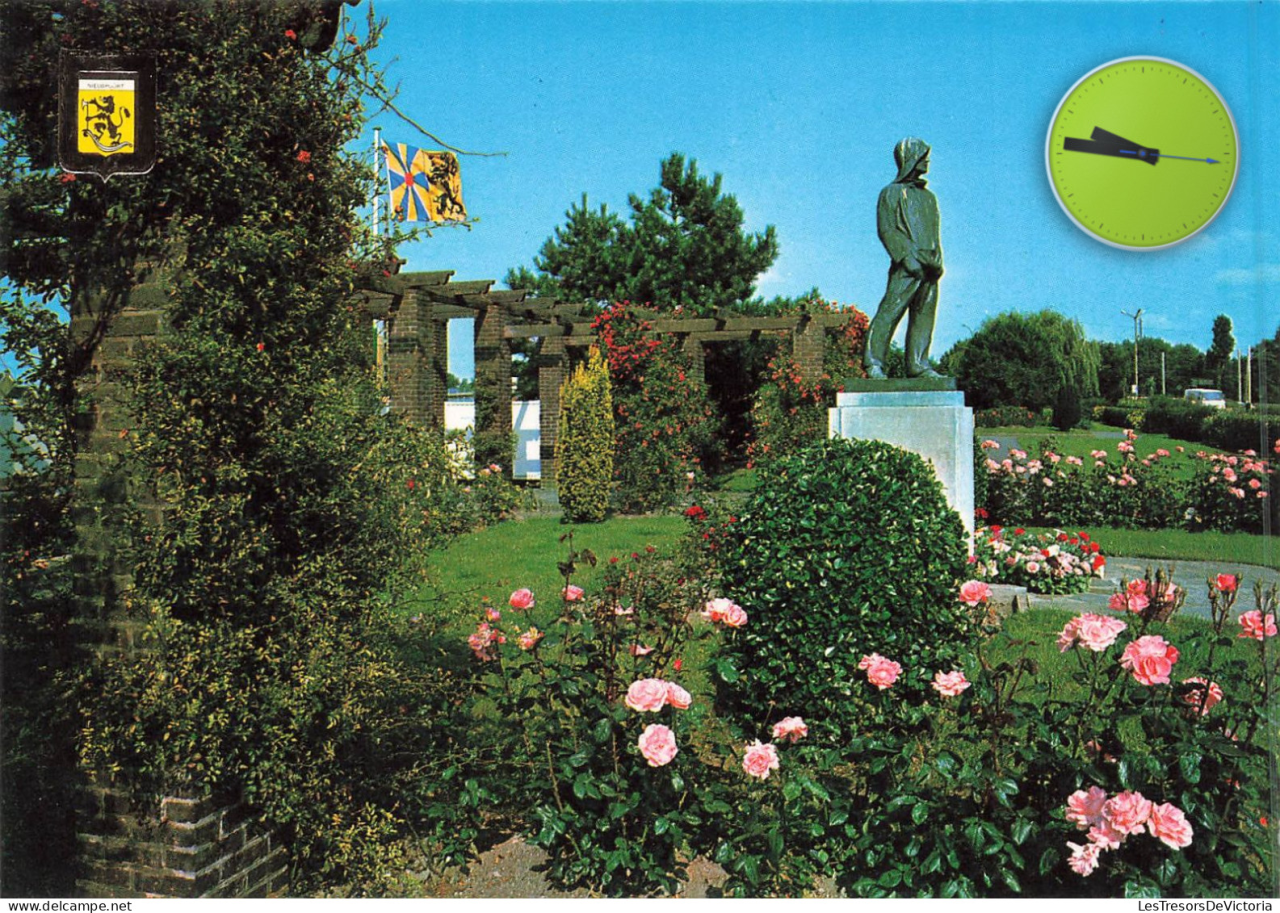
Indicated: 9 h 46 min 16 s
